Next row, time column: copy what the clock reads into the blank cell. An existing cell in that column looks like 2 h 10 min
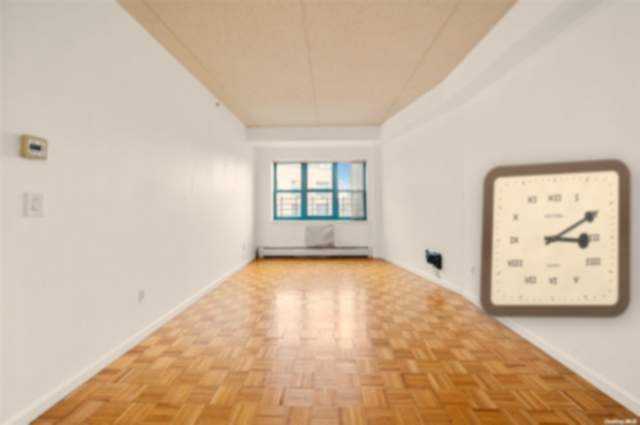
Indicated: 3 h 10 min
